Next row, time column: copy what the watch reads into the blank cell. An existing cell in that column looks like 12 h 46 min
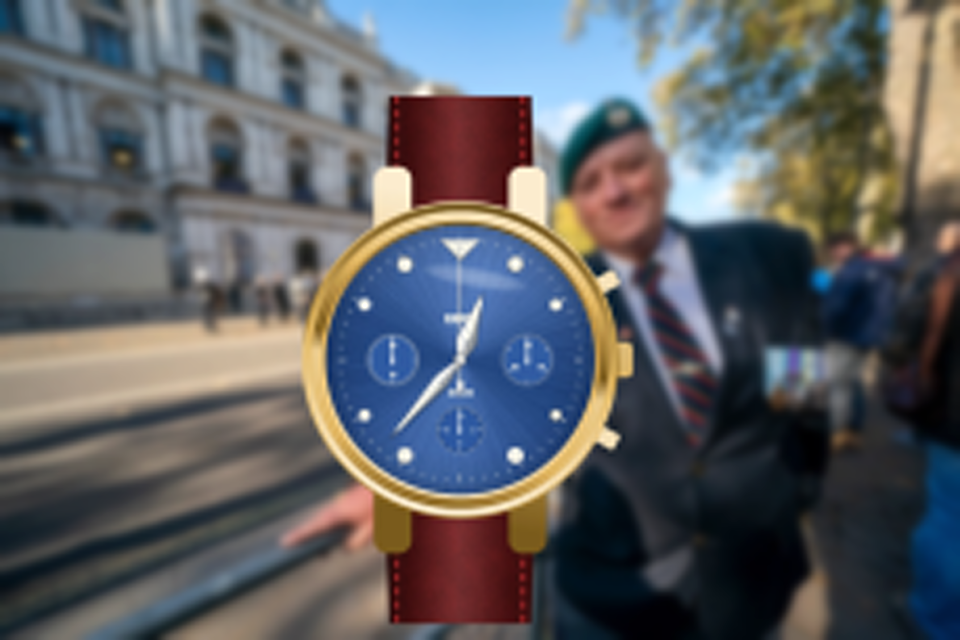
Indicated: 12 h 37 min
